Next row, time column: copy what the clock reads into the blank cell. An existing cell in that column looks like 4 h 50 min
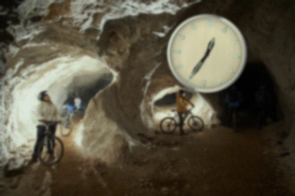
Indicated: 12 h 35 min
